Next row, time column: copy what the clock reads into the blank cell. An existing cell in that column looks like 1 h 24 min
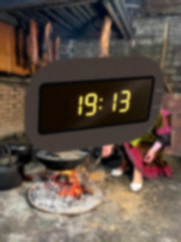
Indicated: 19 h 13 min
